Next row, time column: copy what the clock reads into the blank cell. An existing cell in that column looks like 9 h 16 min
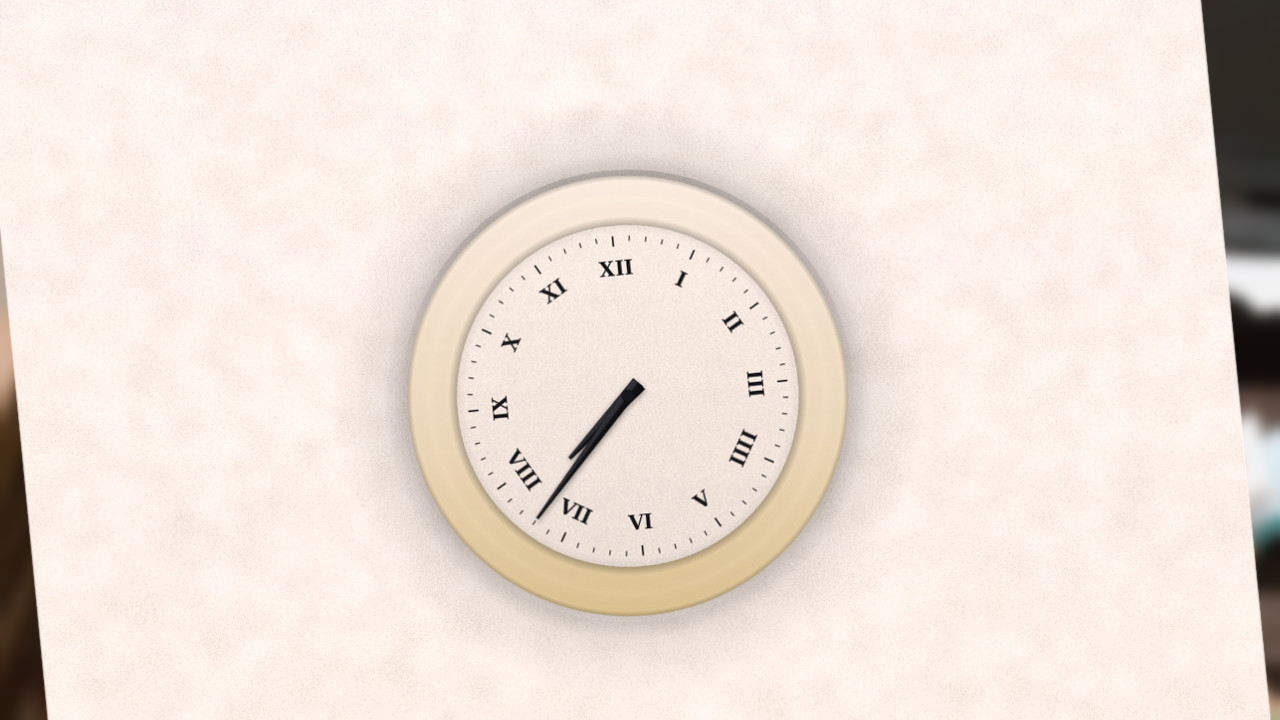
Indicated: 7 h 37 min
